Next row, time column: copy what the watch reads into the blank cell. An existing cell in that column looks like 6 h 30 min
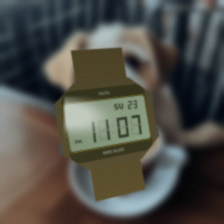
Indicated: 11 h 07 min
